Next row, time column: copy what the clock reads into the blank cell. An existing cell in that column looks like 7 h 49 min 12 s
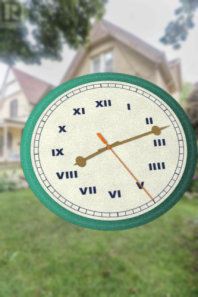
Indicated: 8 h 12 min 25 s
